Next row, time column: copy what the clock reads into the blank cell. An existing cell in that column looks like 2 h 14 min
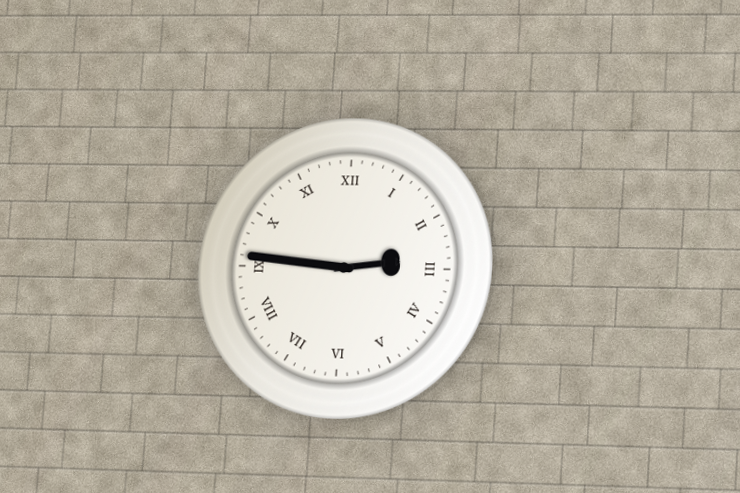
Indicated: 2 h 46 min
